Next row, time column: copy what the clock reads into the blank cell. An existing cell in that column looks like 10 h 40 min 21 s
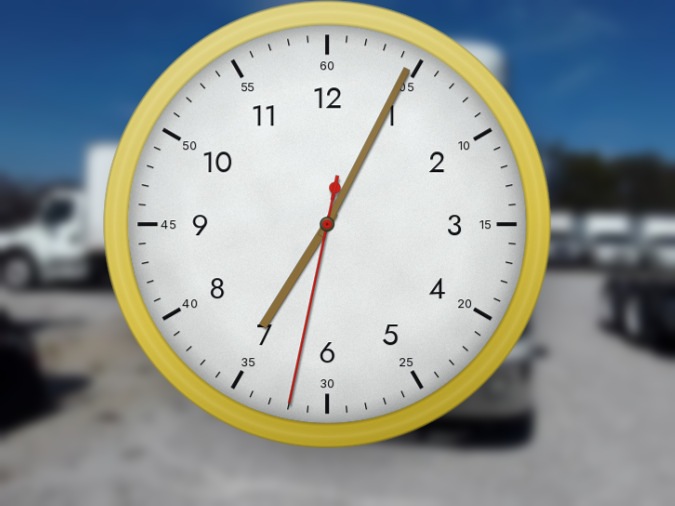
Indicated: 7 h 04 min 32 s
